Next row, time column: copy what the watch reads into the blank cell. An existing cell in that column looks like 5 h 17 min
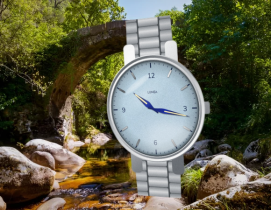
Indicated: 10 h 17 min
